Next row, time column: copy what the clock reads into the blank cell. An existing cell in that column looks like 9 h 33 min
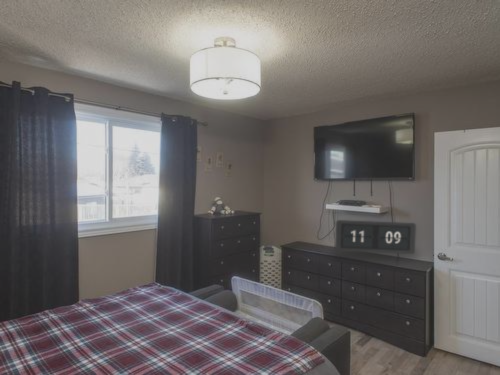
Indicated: 11 h 09 min
